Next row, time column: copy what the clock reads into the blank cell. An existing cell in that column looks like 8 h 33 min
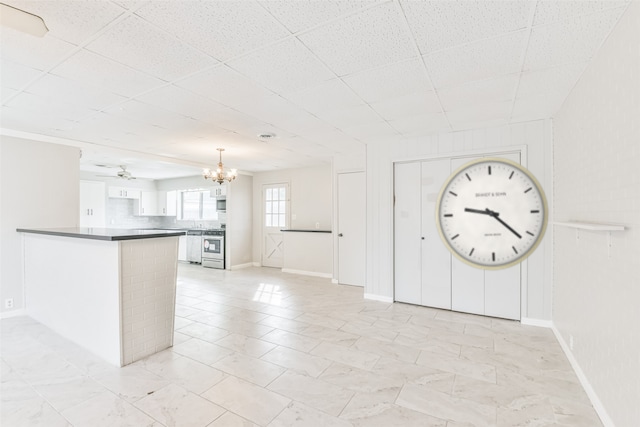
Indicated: 9 h 22 min
